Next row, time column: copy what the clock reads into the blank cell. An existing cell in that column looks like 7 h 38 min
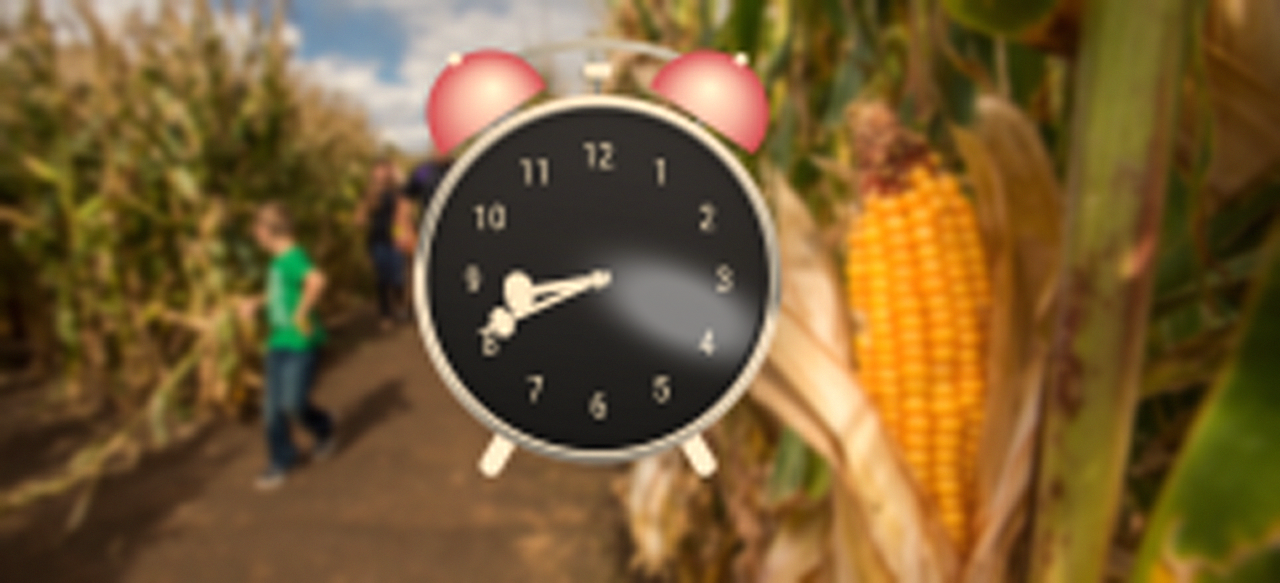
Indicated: 8 h 41 min
